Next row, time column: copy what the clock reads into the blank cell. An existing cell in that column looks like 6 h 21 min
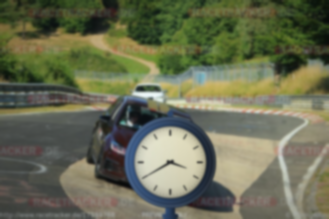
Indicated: 3 h 40 min
